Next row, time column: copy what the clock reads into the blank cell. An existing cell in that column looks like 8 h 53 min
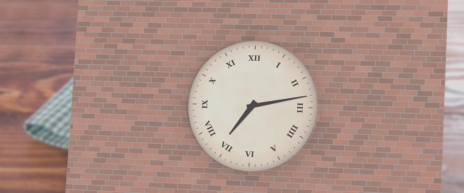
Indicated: 7 h 13 min
